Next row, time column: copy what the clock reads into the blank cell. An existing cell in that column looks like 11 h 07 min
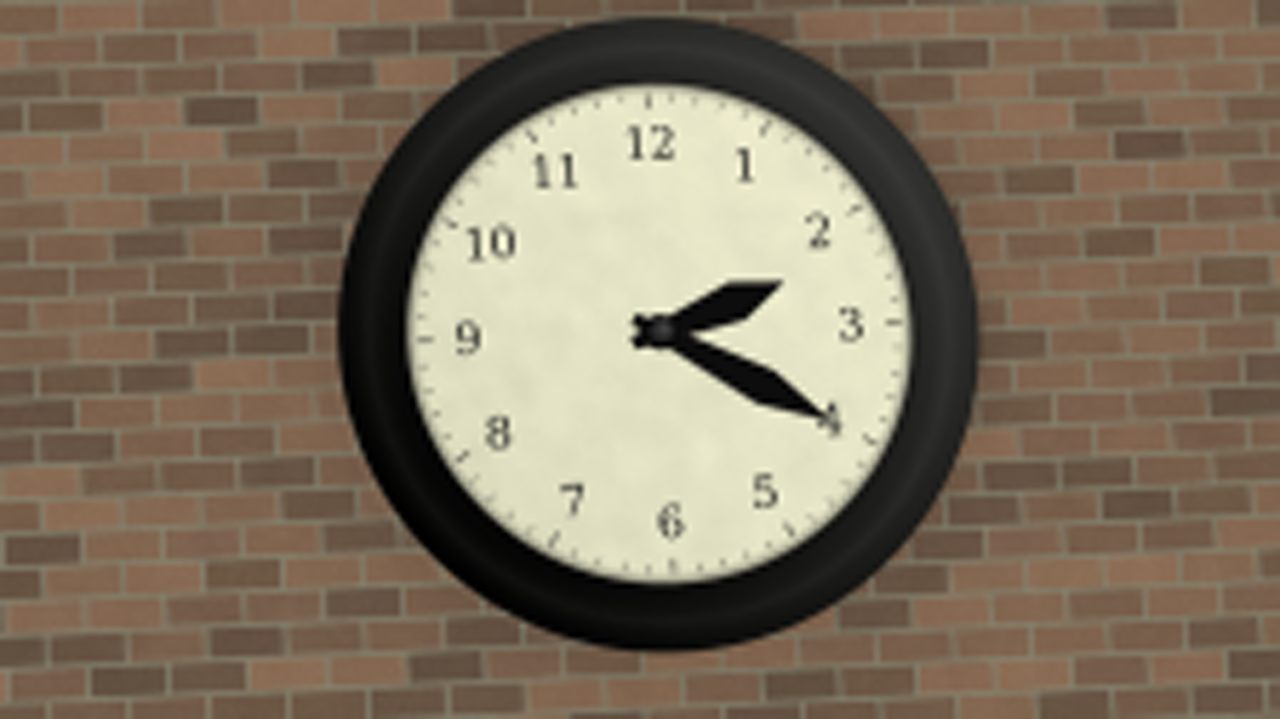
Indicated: 2 h 20 min
